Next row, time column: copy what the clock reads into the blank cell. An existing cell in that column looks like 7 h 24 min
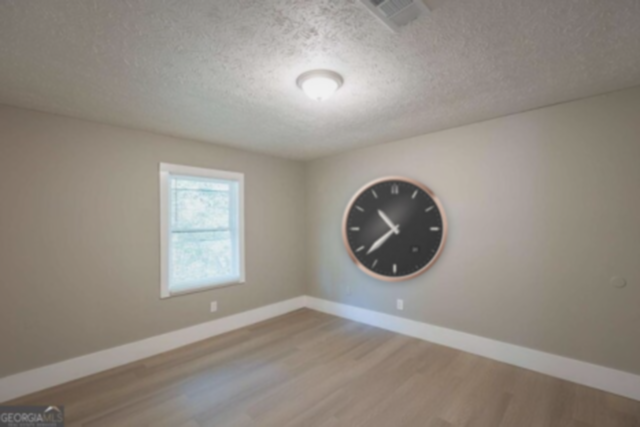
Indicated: 10 h 38 min
